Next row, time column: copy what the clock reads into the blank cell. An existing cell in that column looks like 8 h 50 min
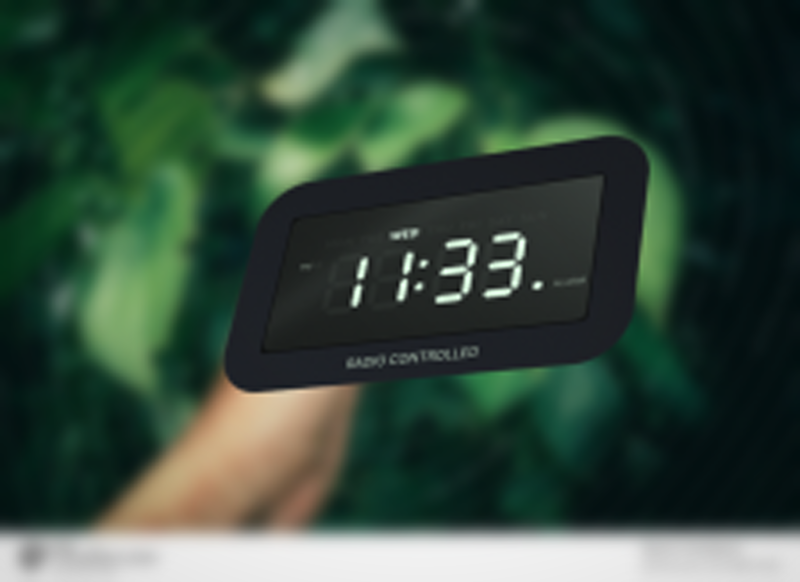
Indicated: 11 h 33 min
